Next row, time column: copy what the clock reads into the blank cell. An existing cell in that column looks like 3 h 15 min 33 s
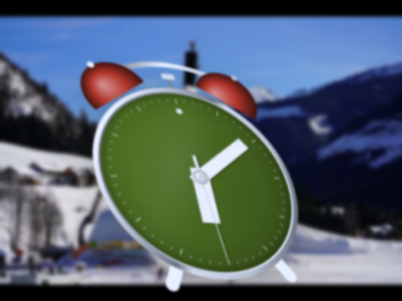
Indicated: 6 h 09 min 30 s
